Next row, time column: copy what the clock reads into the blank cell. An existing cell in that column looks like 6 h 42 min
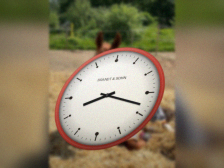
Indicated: 8 h 18 min
